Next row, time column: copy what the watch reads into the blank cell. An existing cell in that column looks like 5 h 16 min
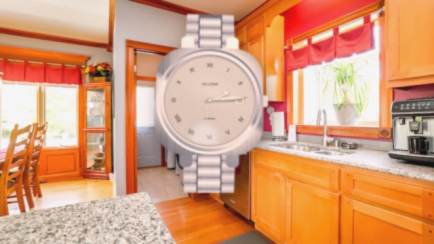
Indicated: 2 h 14 min
